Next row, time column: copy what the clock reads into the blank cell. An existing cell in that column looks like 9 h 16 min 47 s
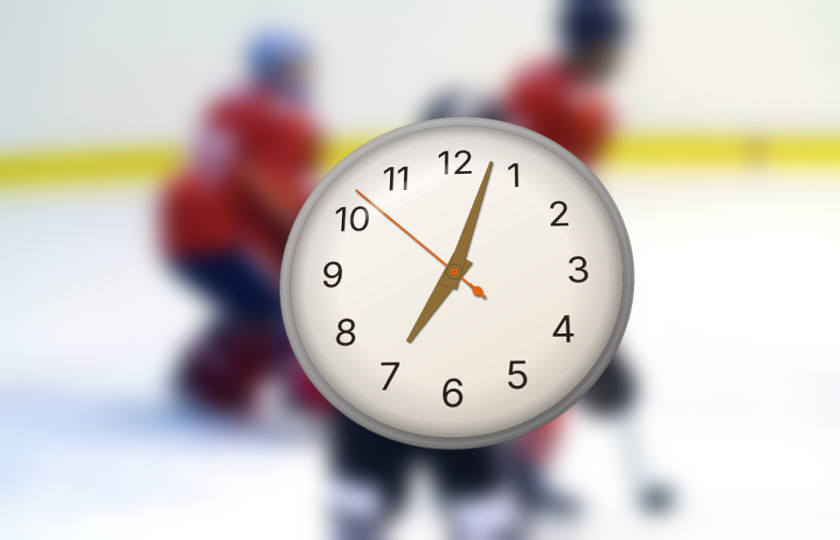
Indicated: 7 h 02 min 52 s
